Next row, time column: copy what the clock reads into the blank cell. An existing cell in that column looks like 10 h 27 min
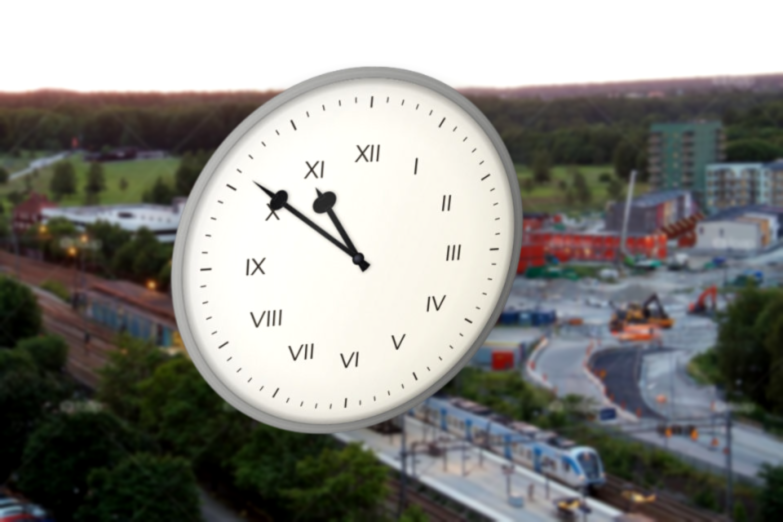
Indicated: 10 h 51 min
